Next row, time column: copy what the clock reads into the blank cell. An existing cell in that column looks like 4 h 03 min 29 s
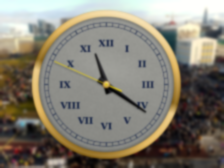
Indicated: 11 h 20 min 49 s
